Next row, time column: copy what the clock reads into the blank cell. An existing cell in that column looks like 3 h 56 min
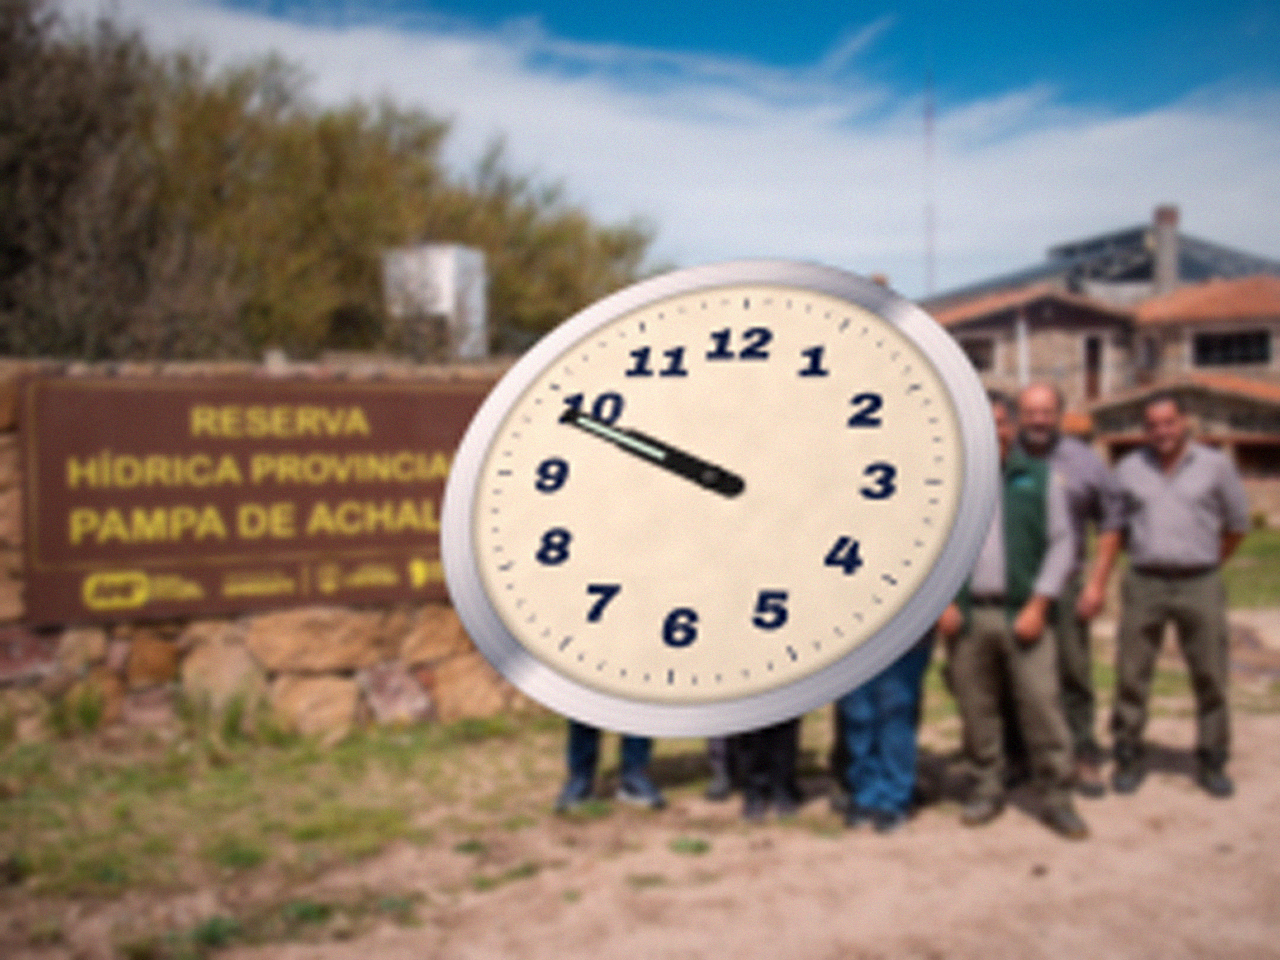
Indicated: 9 h 49 min
